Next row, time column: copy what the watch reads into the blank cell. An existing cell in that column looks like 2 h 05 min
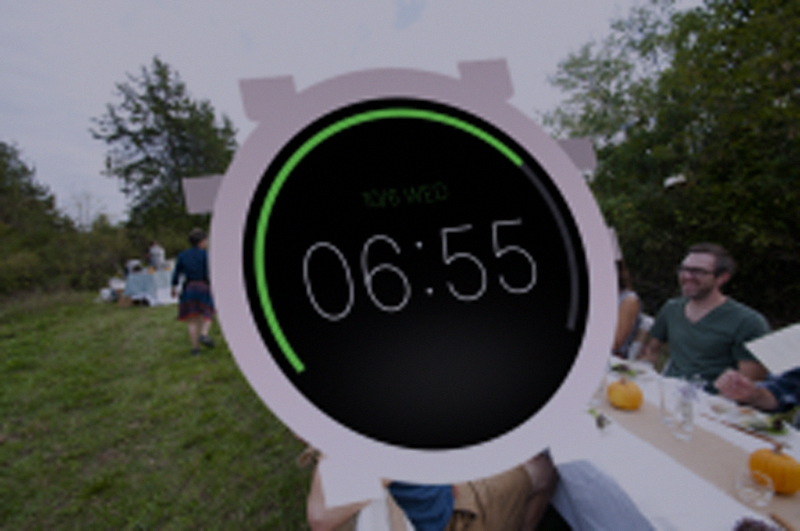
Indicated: 6 h 55 min
